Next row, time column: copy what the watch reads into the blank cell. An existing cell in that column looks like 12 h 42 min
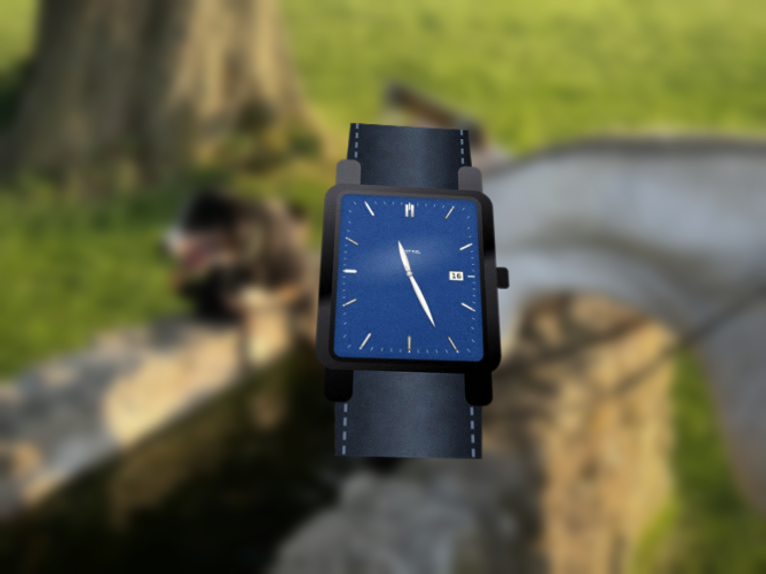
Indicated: 11 h 26 min
